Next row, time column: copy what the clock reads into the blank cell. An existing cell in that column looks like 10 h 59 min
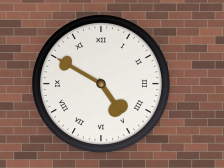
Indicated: 4 h 50 min
